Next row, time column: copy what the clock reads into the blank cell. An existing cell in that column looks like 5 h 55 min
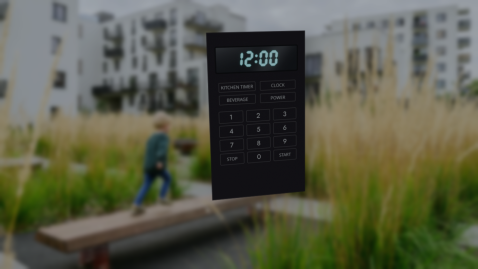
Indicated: 12 h 00 min
